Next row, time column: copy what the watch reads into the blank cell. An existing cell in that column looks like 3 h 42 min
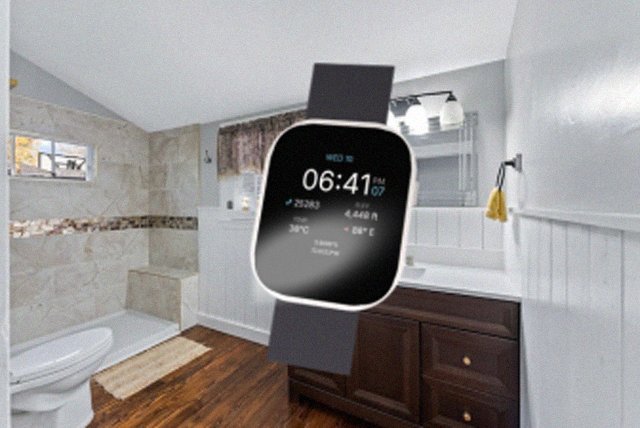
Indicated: 6 h 41 min
